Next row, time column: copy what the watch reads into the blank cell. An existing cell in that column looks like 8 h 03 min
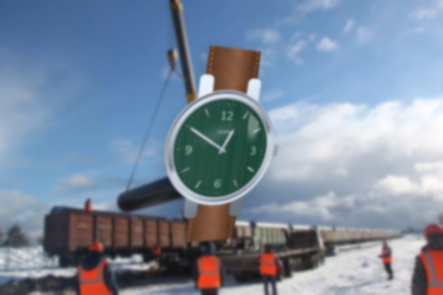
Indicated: 12 h 50 min
